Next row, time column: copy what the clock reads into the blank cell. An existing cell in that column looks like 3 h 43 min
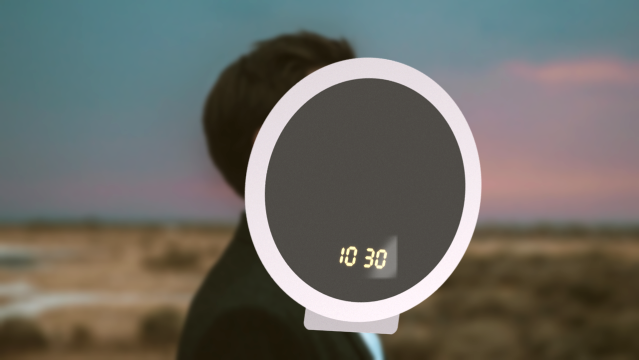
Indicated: 10 h 30 min
